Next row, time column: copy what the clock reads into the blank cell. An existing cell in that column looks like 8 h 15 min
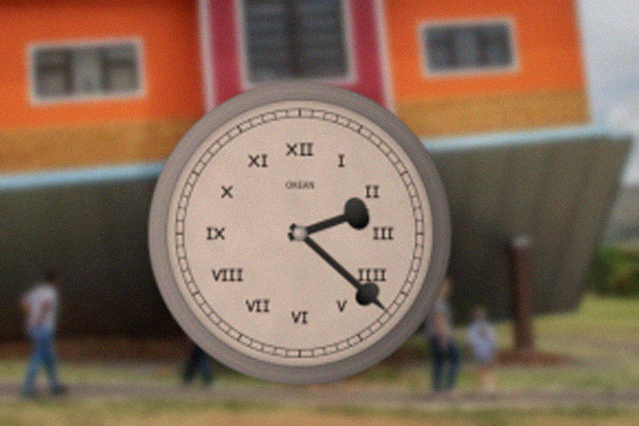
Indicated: 2 h 22 min
